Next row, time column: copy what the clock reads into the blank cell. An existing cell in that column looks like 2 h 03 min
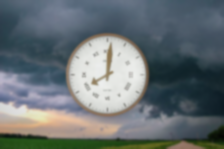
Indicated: 8 h 01 min
